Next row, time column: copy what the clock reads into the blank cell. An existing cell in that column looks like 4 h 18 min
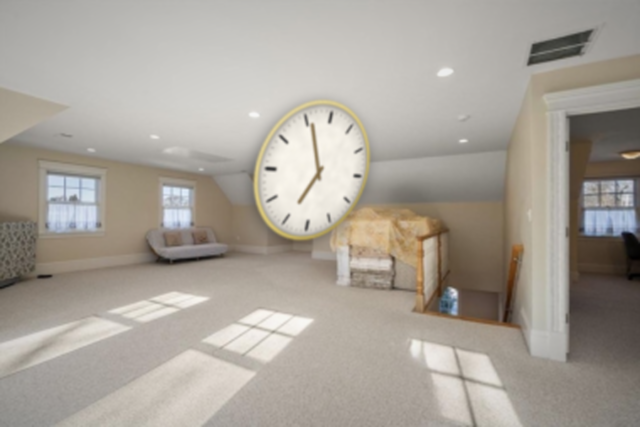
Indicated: 6 h 56 min
